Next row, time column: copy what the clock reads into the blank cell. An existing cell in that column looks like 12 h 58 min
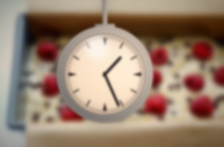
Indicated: 1 h 26 min
